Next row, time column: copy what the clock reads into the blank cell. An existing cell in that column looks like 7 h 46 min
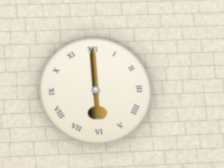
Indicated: 6 h 00 min
